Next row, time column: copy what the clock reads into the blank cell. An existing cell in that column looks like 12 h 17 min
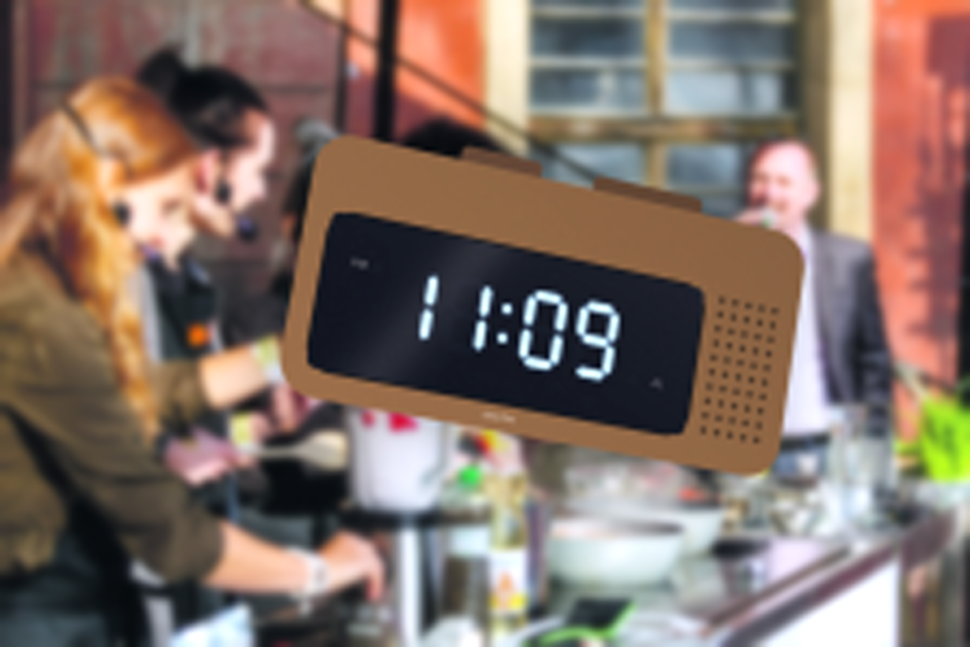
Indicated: 11 h 09 min
